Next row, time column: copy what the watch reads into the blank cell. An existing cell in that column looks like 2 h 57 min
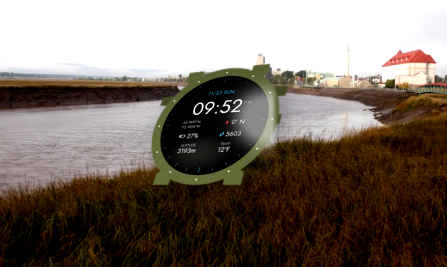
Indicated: 9 h 52 min
